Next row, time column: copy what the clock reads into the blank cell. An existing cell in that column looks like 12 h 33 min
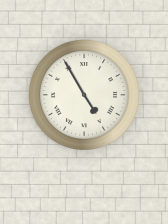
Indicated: 4 h 55 min
